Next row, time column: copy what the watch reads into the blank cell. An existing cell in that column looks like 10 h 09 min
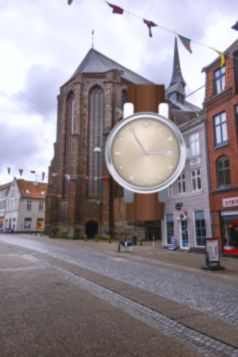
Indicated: 2 h 55 min
